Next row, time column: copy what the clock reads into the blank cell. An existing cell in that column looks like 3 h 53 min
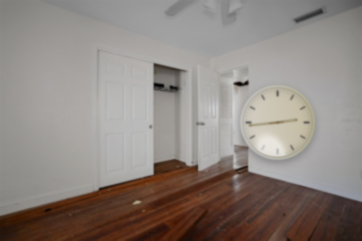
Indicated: 2 h 44 min
